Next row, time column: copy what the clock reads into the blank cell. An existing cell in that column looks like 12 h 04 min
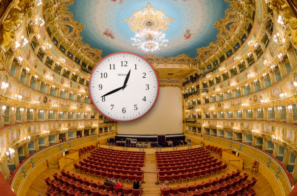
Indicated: 12 h 41 min
